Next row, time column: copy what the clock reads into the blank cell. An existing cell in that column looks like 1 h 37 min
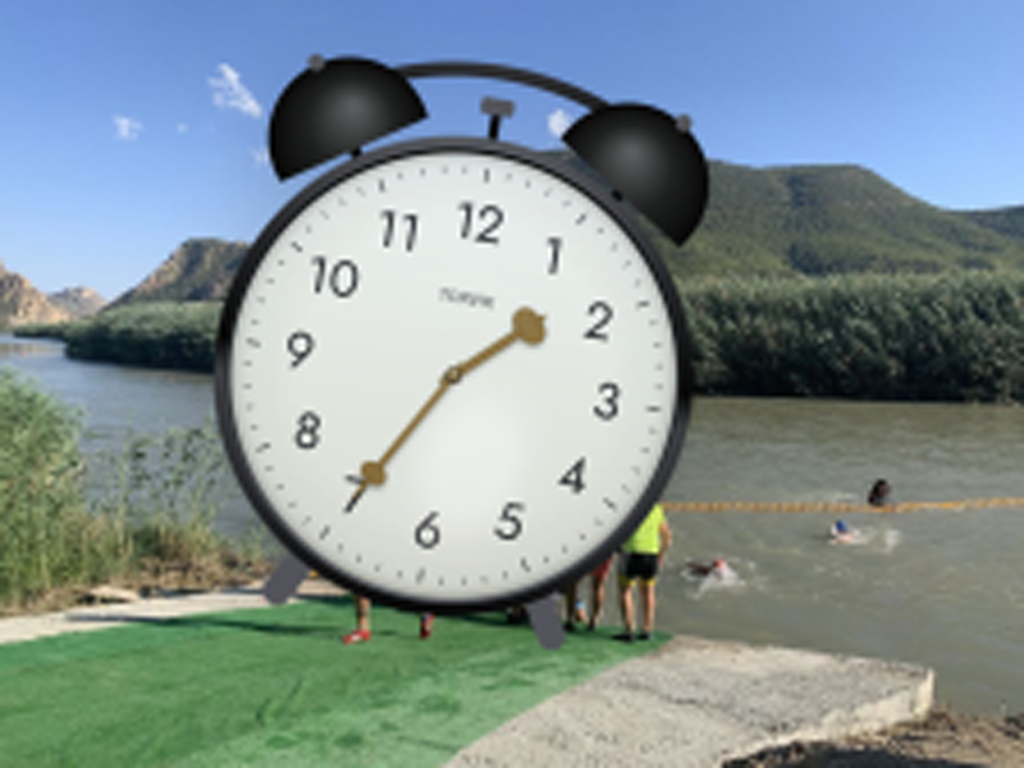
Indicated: 1 h 35 min
